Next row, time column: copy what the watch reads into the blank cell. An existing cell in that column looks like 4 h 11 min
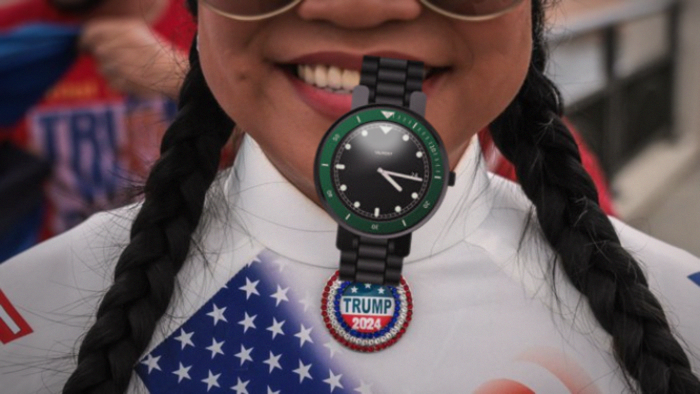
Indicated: 4 h 16 min
